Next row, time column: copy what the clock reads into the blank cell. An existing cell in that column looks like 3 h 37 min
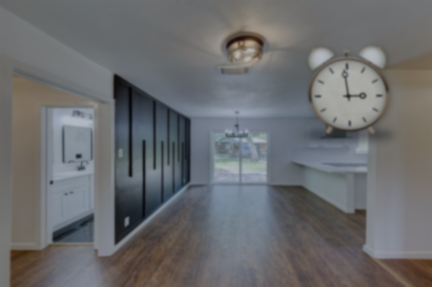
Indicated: 2 h 59 min
